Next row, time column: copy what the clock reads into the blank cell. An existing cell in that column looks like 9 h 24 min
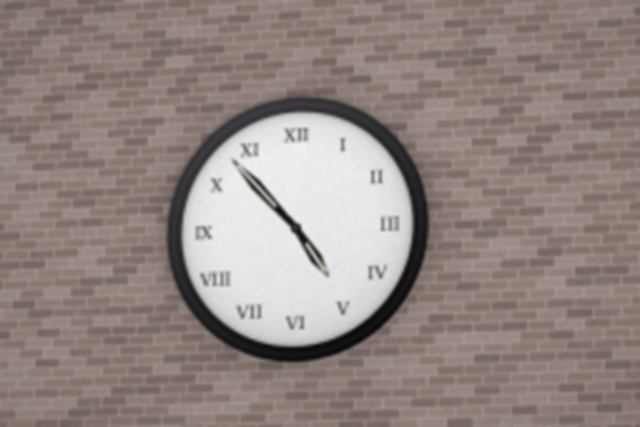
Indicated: 4 h 53 min
